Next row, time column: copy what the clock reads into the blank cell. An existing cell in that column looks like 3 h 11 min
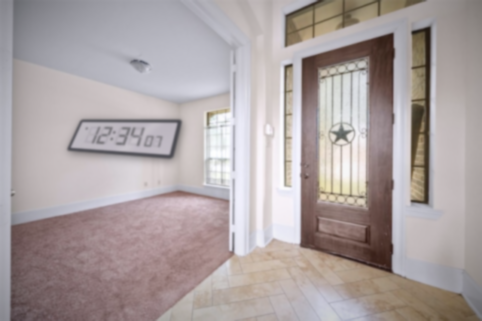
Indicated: 12 h 34 min
